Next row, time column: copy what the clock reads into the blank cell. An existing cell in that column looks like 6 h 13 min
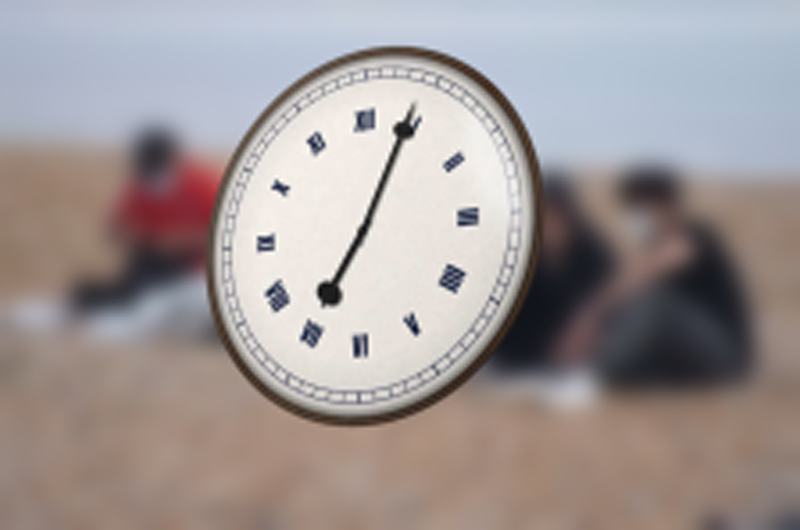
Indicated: 7 h 04 min
